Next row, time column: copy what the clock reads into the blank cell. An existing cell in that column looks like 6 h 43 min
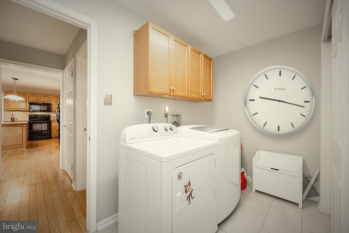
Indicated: 9 h 17 min
